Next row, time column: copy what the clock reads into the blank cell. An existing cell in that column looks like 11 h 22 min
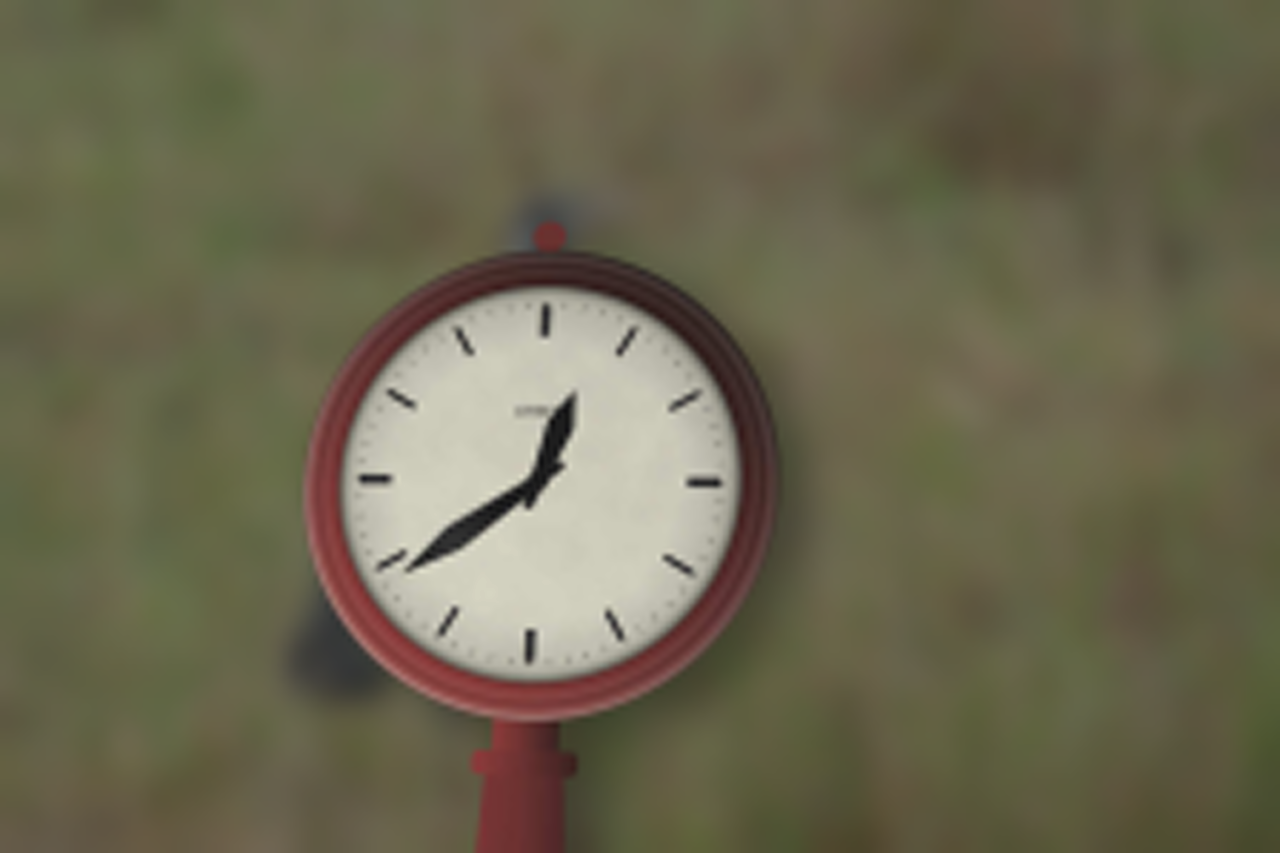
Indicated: 12 h 39 min
